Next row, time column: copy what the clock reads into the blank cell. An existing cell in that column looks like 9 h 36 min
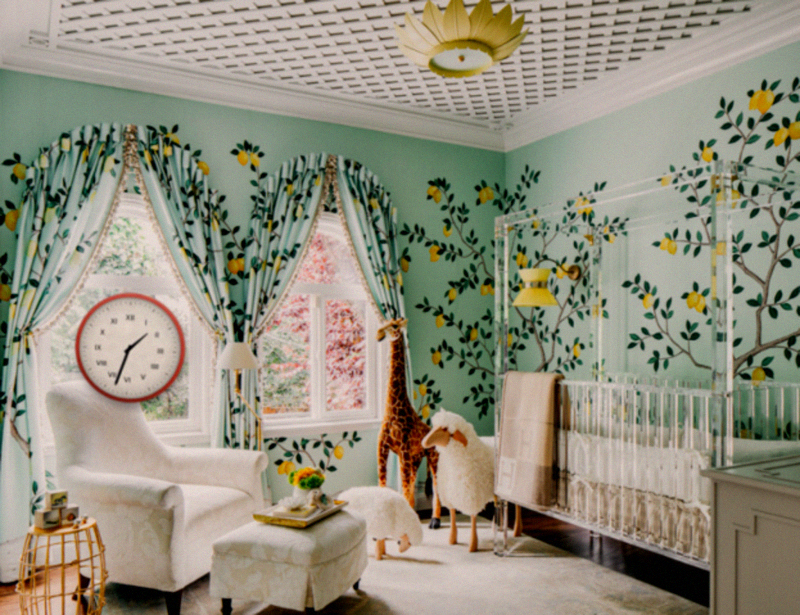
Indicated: 1 h 33 min
